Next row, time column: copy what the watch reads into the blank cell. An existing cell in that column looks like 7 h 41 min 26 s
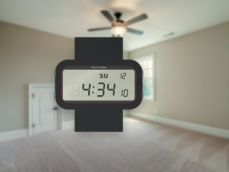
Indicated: 4 h 34 min 10 s
